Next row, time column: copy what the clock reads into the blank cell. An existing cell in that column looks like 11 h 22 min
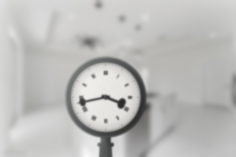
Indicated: 3 h 43 min
